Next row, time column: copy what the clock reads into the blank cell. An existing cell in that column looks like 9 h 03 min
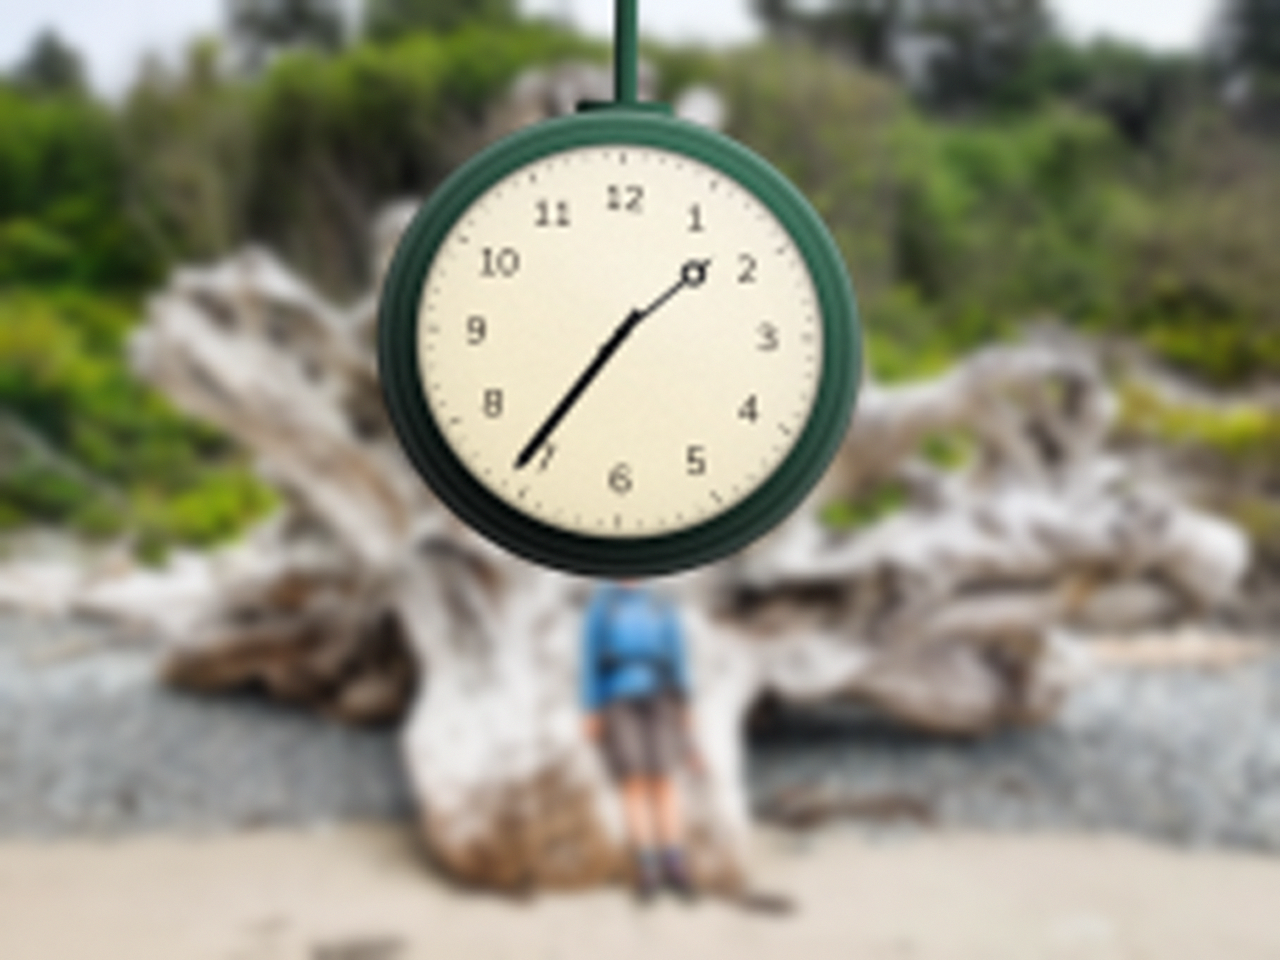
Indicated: 1 h 36 min
